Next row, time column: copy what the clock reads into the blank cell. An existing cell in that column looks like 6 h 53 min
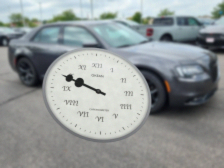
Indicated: 9 h 49 min
